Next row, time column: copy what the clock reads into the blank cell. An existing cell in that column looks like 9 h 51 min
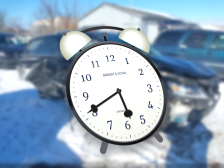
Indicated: 5 h 41 min
